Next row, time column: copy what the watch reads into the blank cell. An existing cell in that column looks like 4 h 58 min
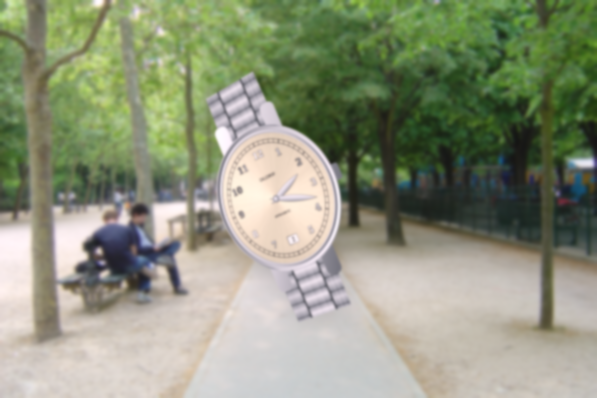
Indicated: 2 h 18 min
